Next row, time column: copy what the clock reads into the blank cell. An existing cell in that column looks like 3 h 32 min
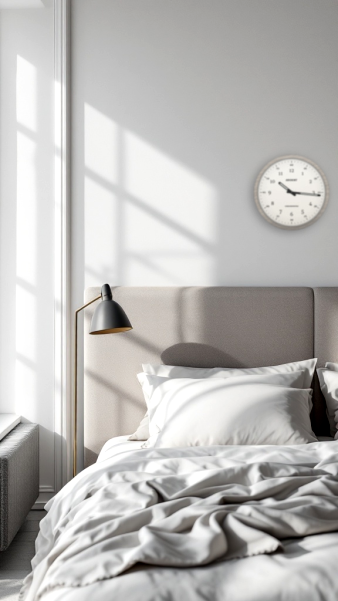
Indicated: 10 h 16 min
